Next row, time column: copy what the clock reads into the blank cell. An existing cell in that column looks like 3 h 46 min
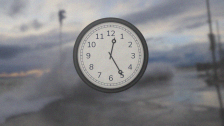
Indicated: 12 h 25 min
